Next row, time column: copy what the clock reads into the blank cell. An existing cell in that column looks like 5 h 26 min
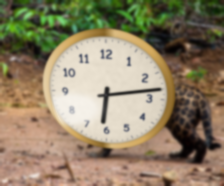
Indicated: 6 h 13 min
